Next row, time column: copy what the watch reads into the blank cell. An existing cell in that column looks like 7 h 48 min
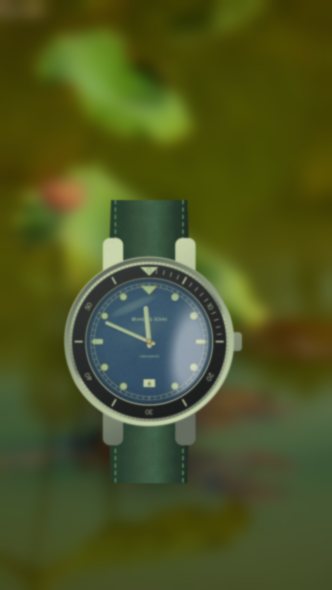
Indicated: 11 h 49 min
